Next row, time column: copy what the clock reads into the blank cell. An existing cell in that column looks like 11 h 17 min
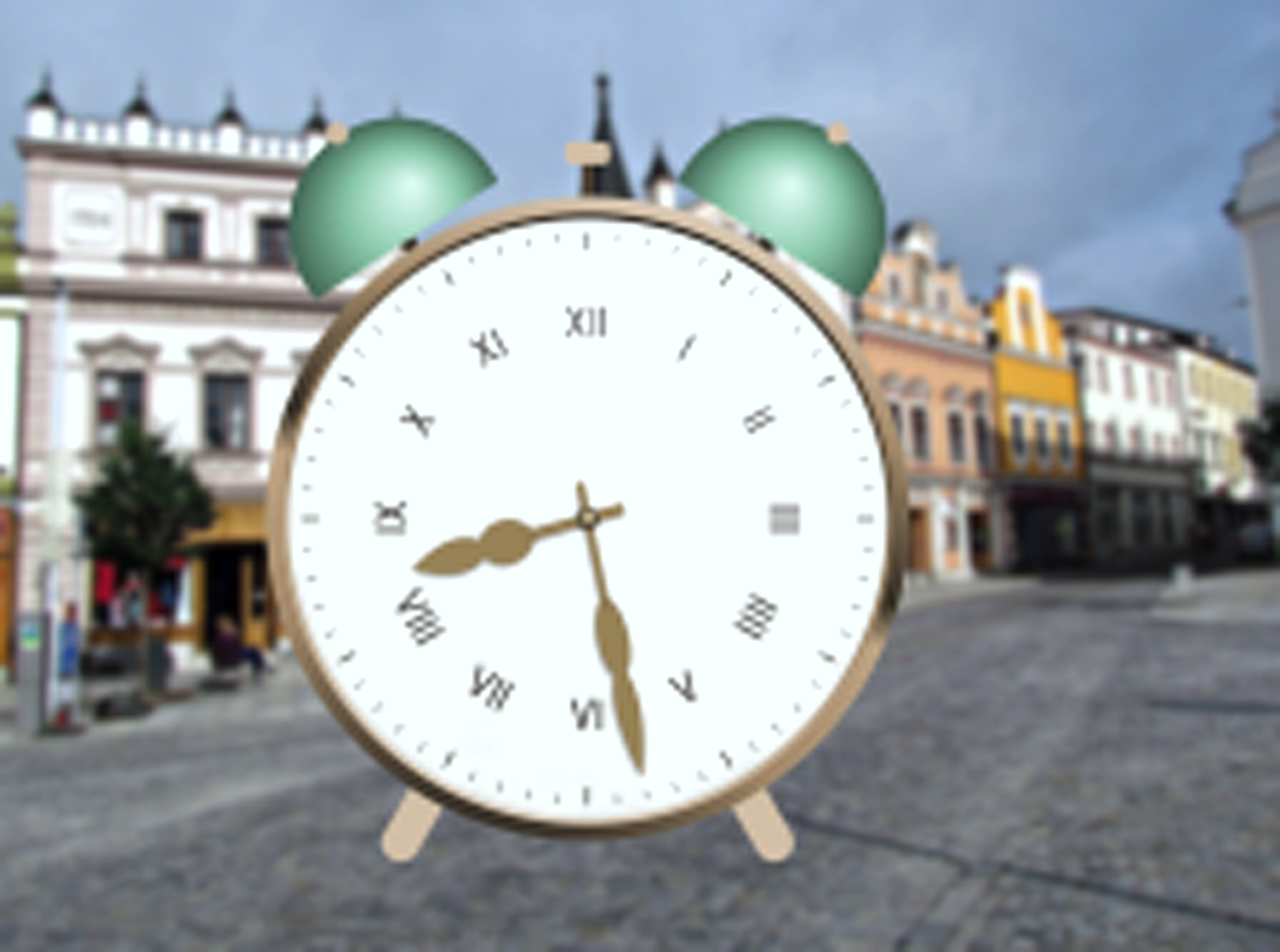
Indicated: 8 h 28 min
